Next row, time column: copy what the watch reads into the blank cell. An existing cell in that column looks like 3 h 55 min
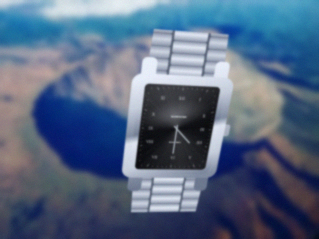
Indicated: 4 h 30 min
